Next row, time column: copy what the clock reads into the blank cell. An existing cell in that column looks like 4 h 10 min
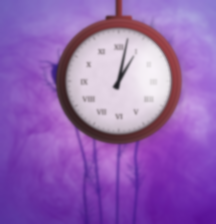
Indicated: 1 h 02 min
